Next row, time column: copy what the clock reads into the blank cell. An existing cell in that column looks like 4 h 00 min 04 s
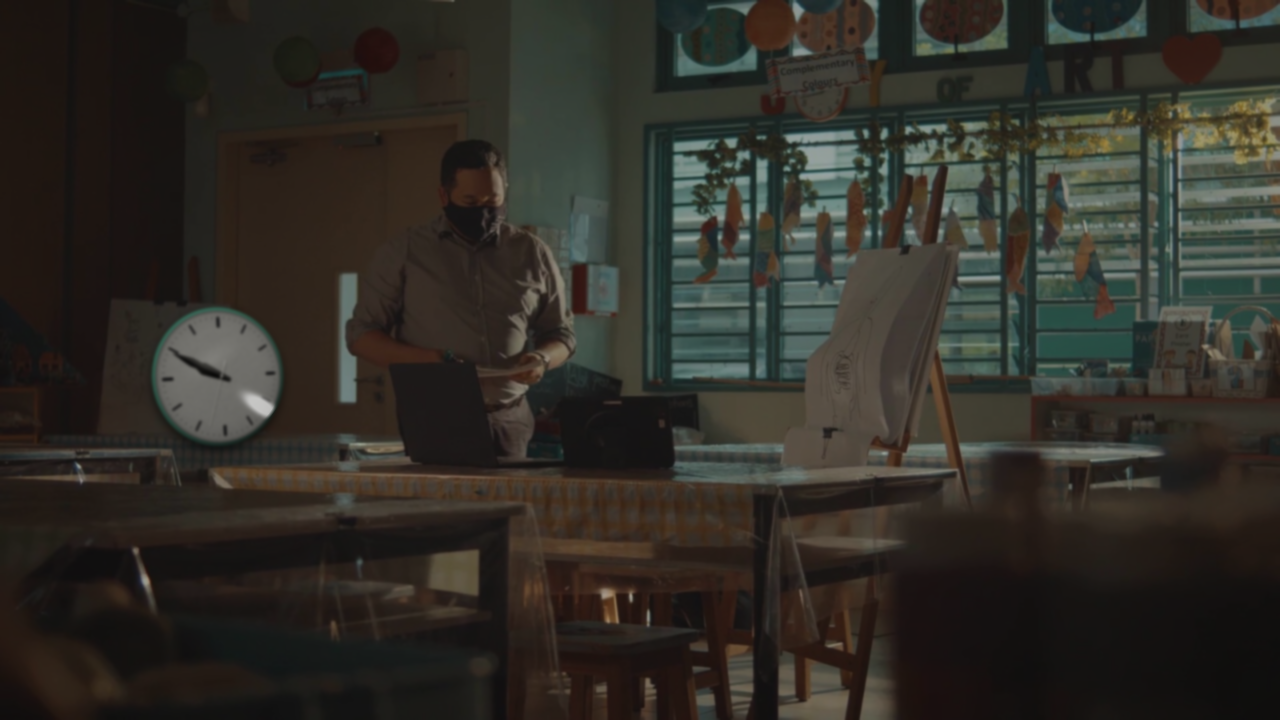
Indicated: 9 h 49 min 33 s
